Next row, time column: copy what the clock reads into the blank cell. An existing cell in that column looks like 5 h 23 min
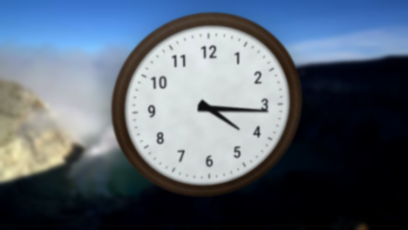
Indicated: 4 h 16 min
